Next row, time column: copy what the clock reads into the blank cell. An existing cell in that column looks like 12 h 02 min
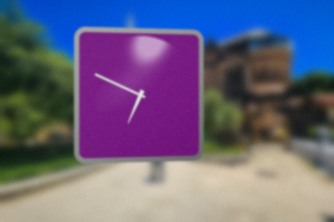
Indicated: 6 h 49 min
